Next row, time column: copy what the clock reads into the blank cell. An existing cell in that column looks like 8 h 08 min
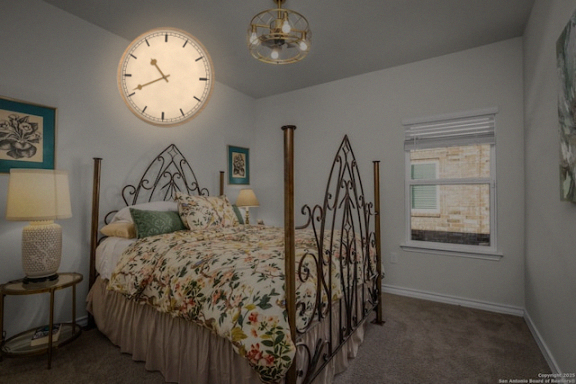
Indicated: 10 h 41 min
